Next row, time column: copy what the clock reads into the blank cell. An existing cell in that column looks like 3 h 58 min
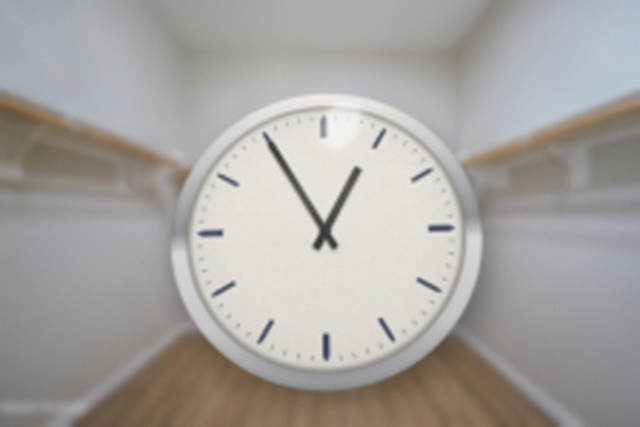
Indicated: 12 h 55 min
